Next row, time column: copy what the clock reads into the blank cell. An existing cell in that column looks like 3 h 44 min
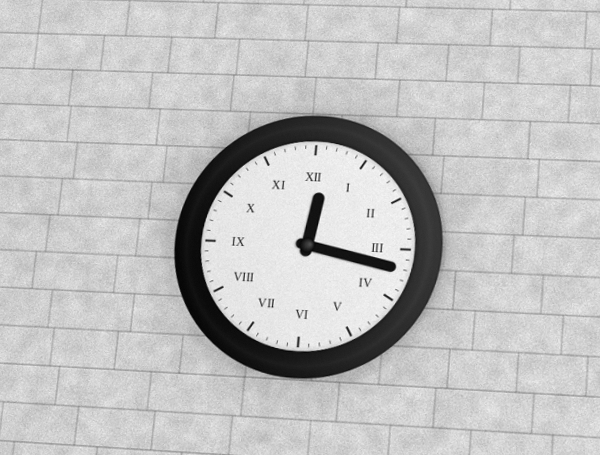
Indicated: 12 h 17 min
